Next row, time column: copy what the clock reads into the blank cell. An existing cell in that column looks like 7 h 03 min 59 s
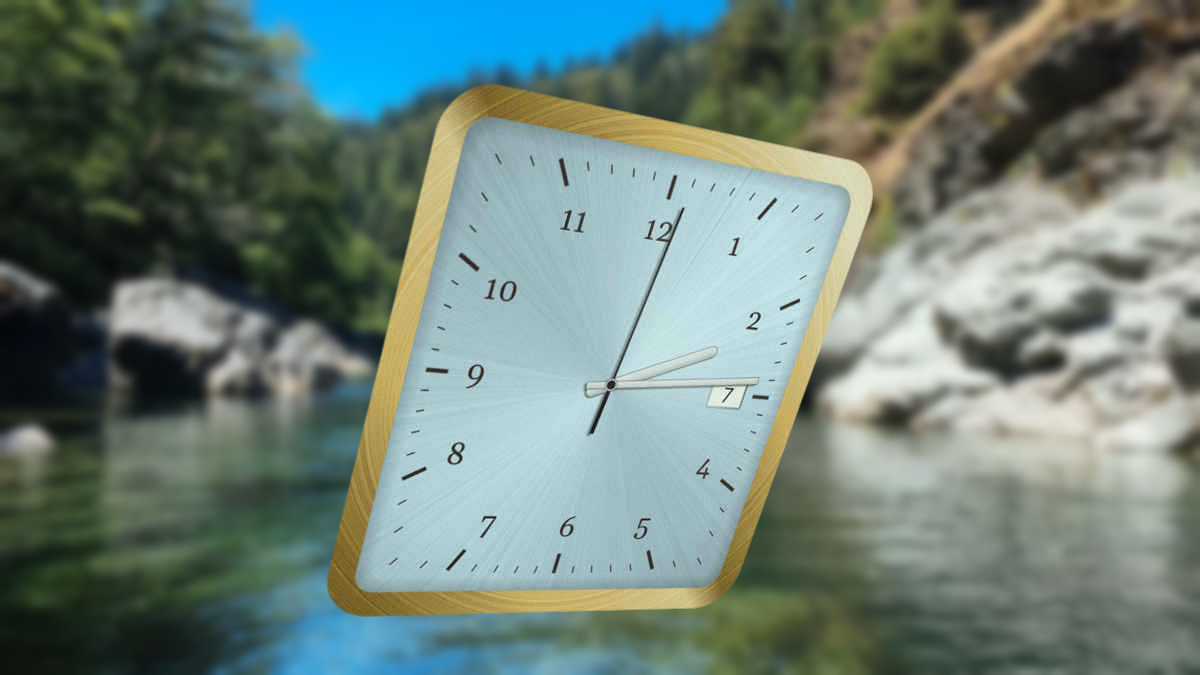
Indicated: 2 h 14 min 01 s
